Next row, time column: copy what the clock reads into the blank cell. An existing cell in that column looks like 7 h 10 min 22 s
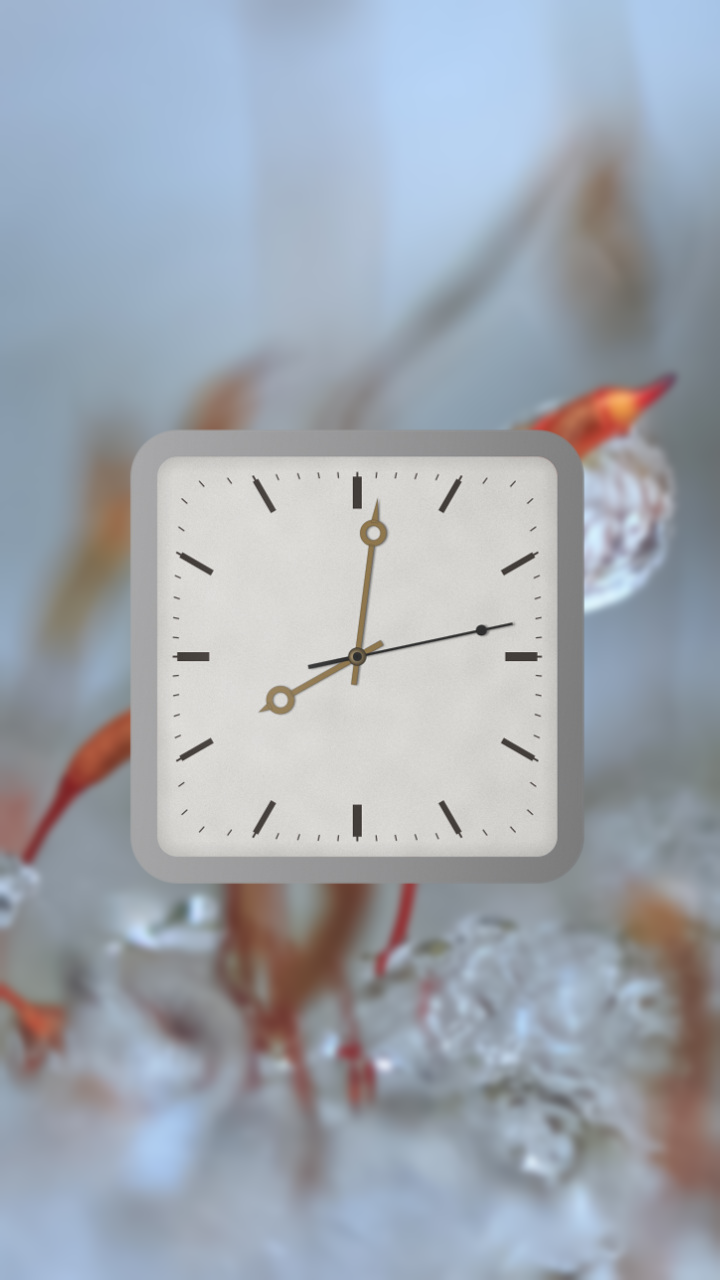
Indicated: 8 h 01 min 13 s
